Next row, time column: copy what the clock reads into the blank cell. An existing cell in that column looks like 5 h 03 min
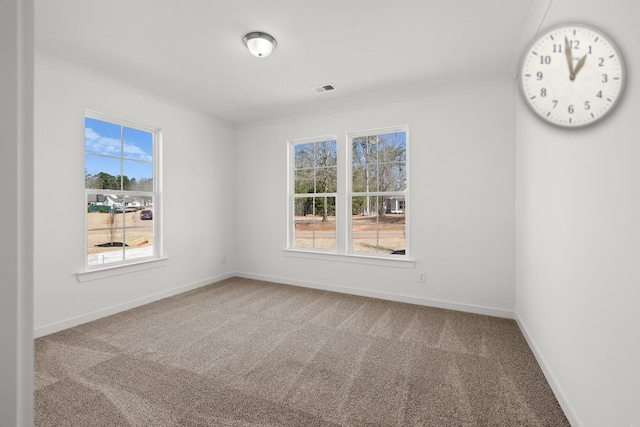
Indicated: 12 h 58 min
